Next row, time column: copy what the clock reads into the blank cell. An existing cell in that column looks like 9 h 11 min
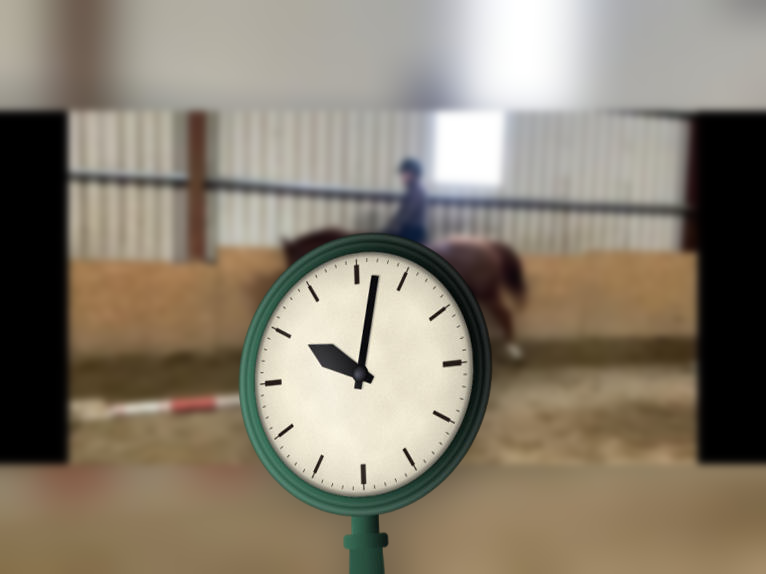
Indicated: 10 h 02 min
